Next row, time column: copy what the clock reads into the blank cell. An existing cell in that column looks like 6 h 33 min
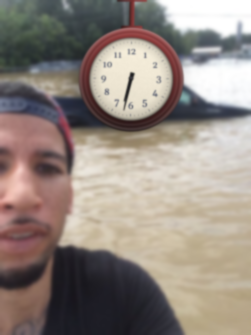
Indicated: 6 h 32 min
